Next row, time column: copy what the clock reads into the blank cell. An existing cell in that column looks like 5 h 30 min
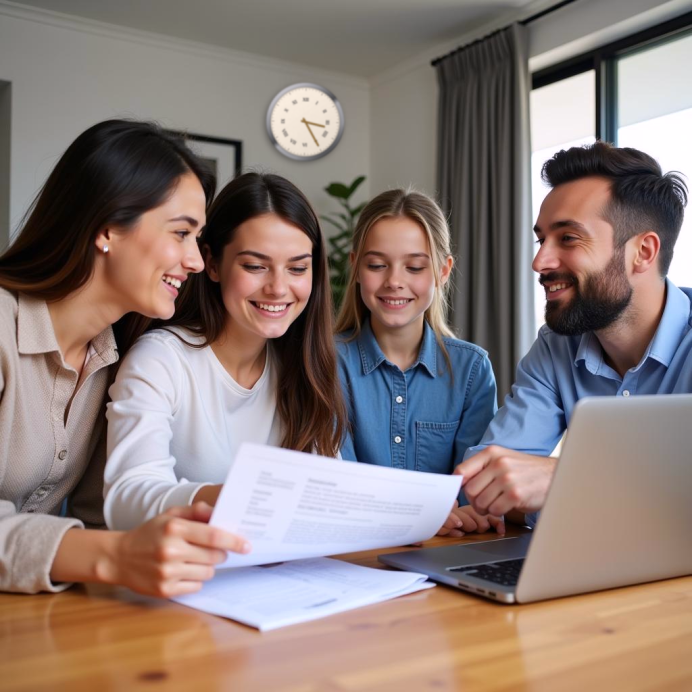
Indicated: 3 h 25 min
